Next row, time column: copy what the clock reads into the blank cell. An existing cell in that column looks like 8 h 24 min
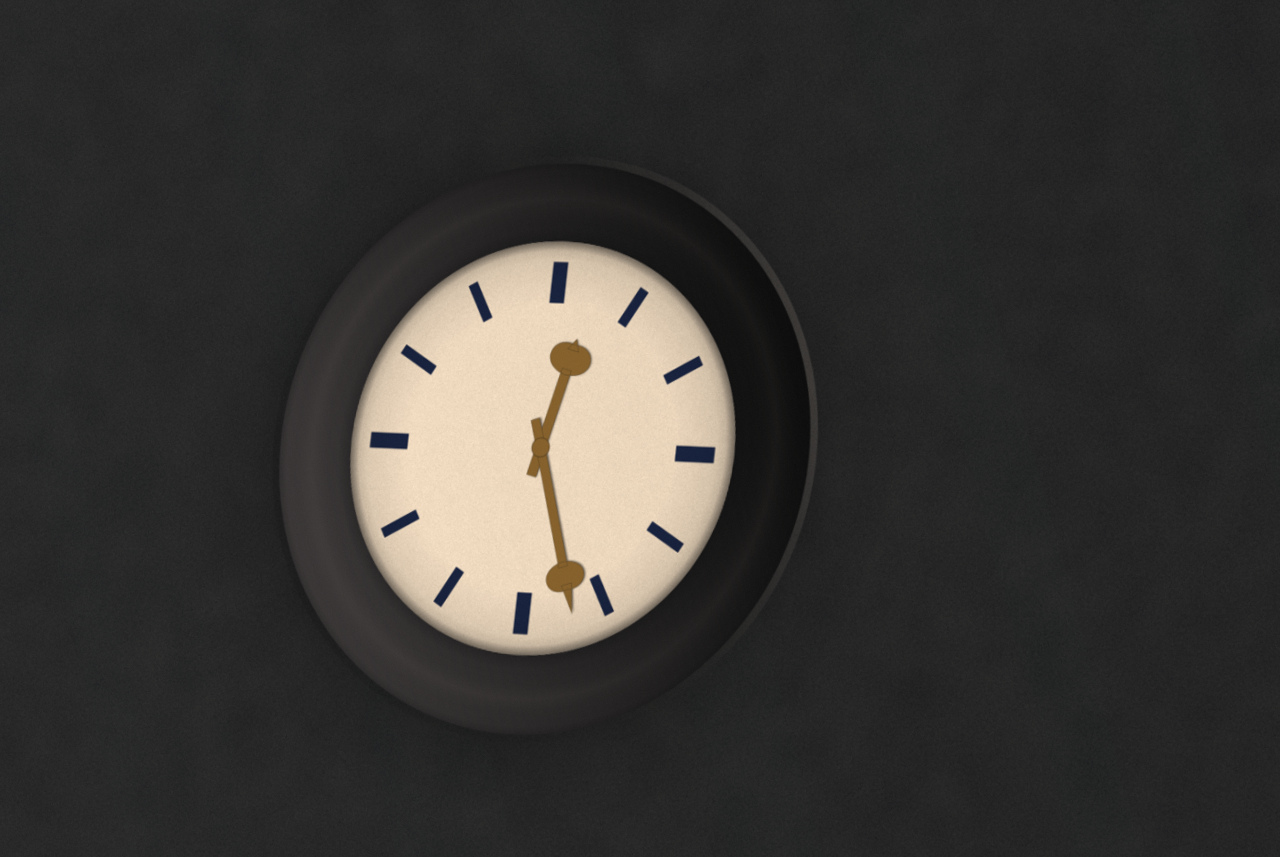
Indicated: 12 h 27 min
